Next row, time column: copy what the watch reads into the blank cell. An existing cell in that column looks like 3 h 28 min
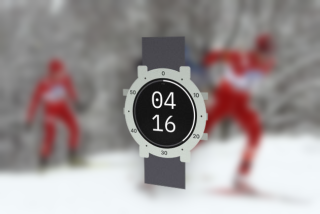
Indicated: 4 h 16 min
